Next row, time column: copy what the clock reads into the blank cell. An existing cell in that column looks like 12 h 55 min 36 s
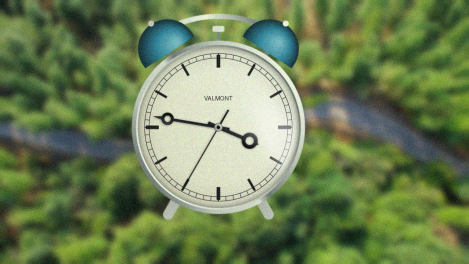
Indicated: 3 h 46 min 35 s
